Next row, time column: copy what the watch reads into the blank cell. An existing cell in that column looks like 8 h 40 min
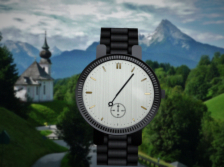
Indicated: 7 h 06 min
